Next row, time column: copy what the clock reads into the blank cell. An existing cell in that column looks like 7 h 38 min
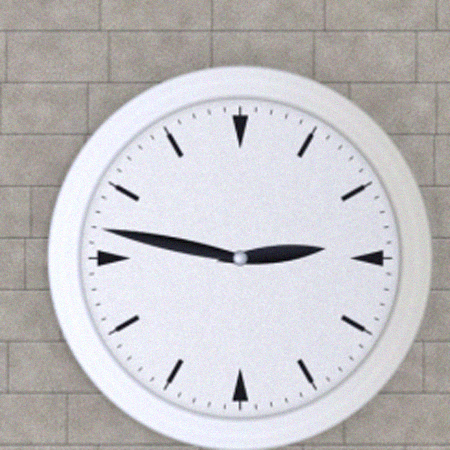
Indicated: 2 h 47 min
